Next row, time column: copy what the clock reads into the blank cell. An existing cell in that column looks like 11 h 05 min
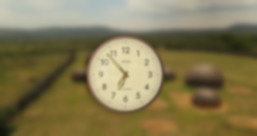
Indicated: 6 h 53 min
